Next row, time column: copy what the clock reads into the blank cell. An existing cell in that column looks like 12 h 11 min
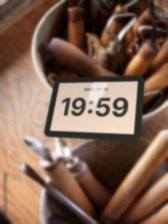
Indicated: 19 h 59 min
